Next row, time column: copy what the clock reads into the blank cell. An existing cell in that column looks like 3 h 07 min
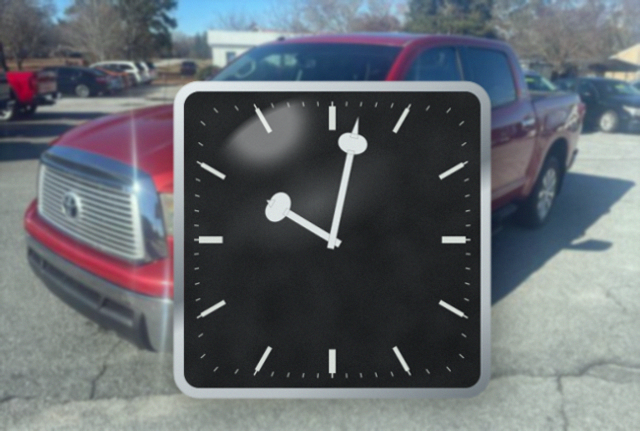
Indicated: 10 h 02 min
